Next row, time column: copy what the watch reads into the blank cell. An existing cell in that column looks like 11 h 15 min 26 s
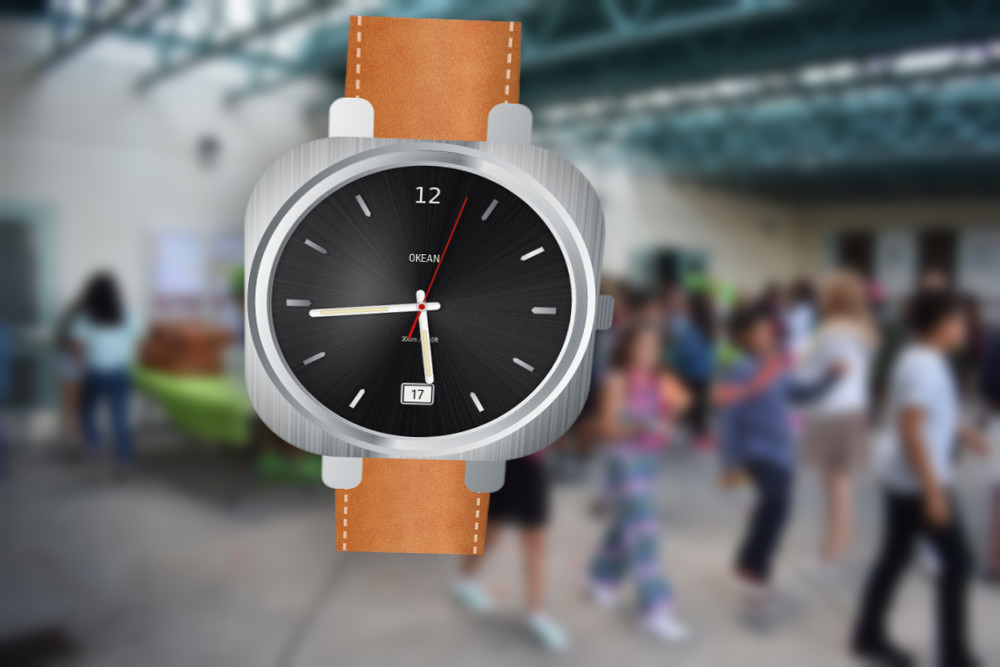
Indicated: 5 h 44 min 03 s
